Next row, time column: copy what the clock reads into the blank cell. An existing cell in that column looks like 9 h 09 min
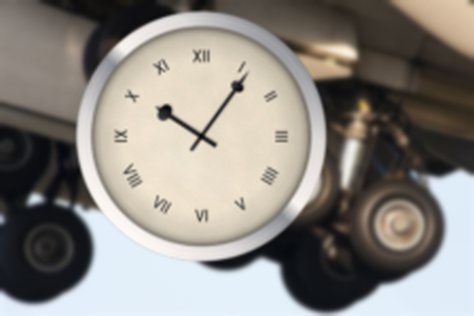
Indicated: 10 h 06 min
